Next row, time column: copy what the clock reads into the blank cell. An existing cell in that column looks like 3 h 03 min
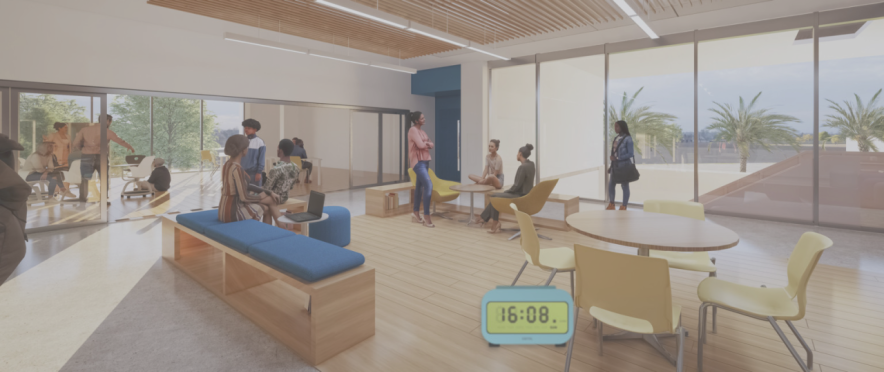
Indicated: 16 h 08 min
